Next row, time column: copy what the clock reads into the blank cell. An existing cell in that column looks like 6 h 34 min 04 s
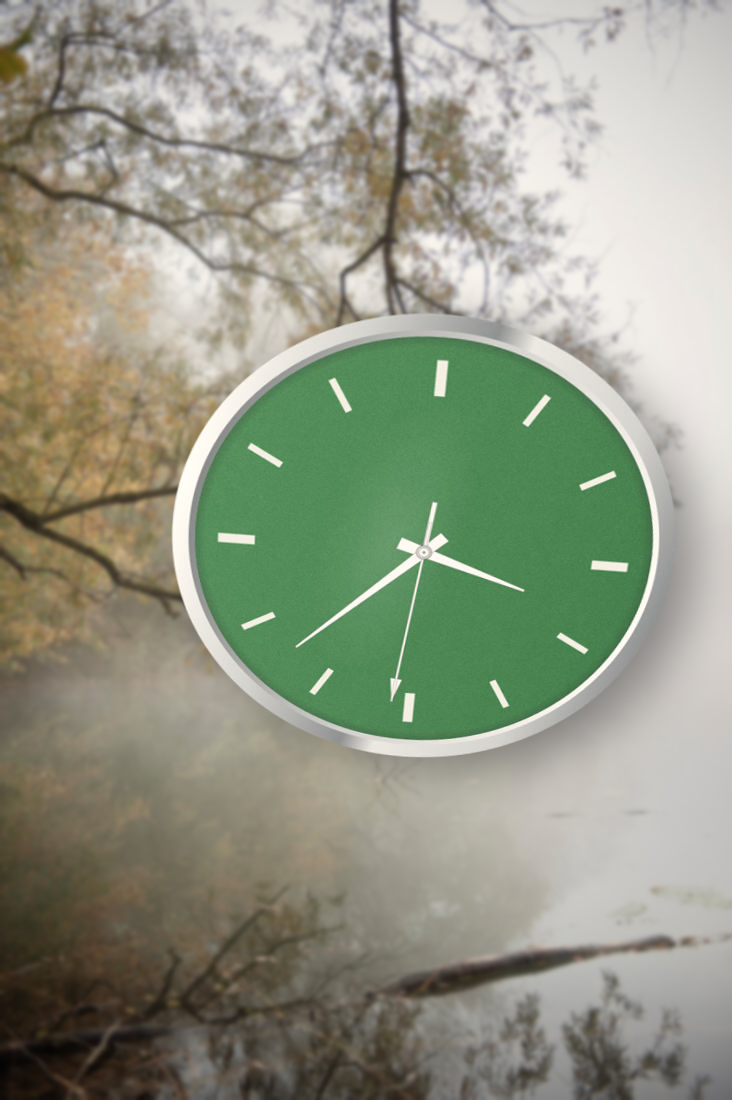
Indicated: 3 h 37 min 31 s
